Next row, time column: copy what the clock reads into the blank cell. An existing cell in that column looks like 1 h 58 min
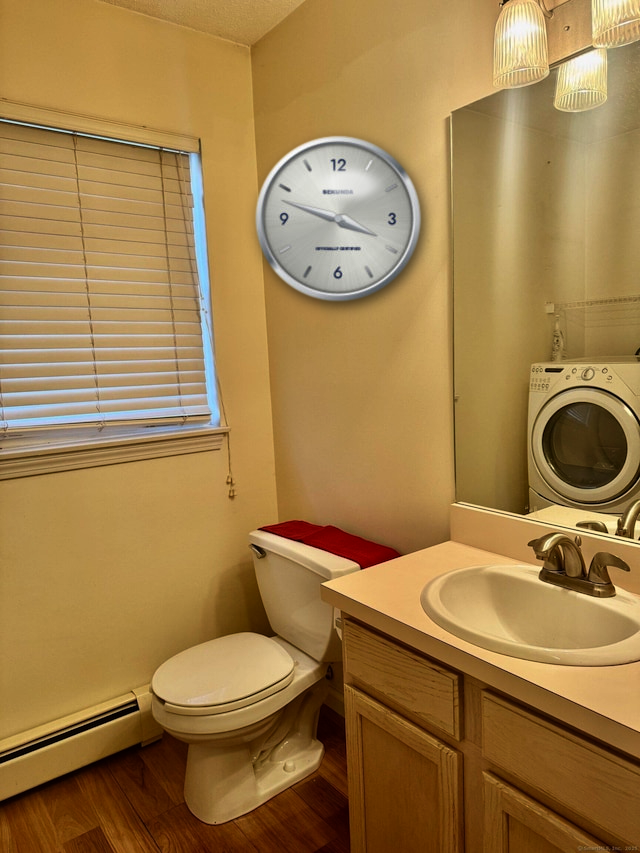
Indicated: 3 h 48 min
